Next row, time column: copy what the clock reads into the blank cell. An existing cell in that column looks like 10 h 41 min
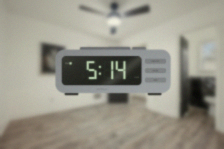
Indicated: 5 h 14 min
